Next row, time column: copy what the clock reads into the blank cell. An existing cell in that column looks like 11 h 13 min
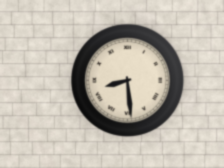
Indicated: 8 h 29 min
